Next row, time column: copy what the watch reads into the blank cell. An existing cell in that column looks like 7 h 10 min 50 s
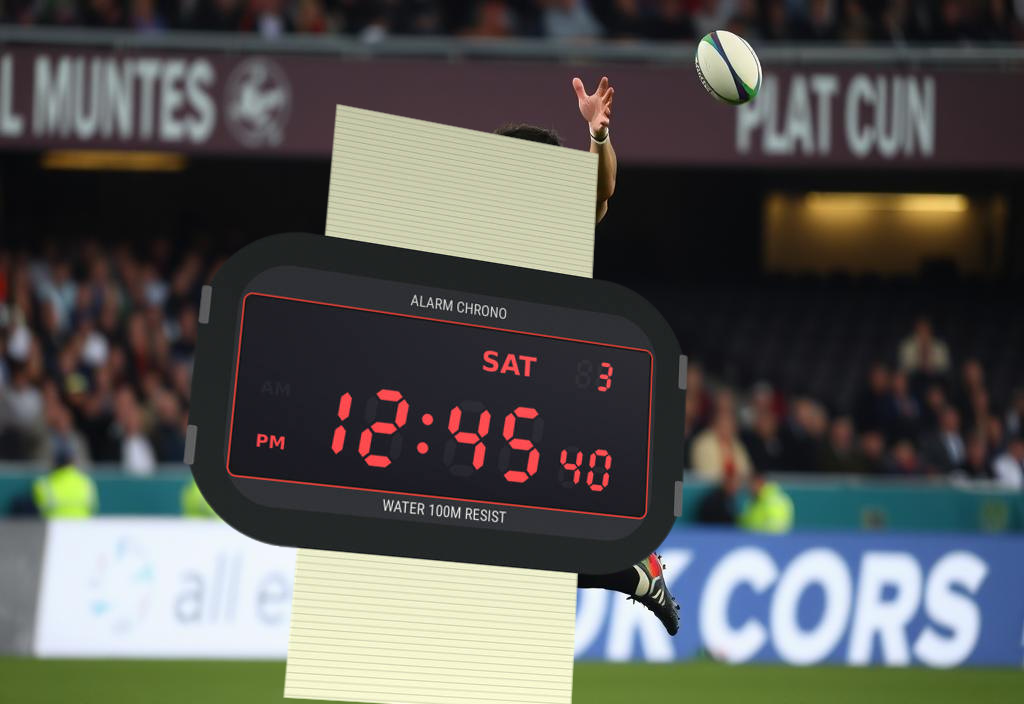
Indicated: 12 h 45 min 40 s
